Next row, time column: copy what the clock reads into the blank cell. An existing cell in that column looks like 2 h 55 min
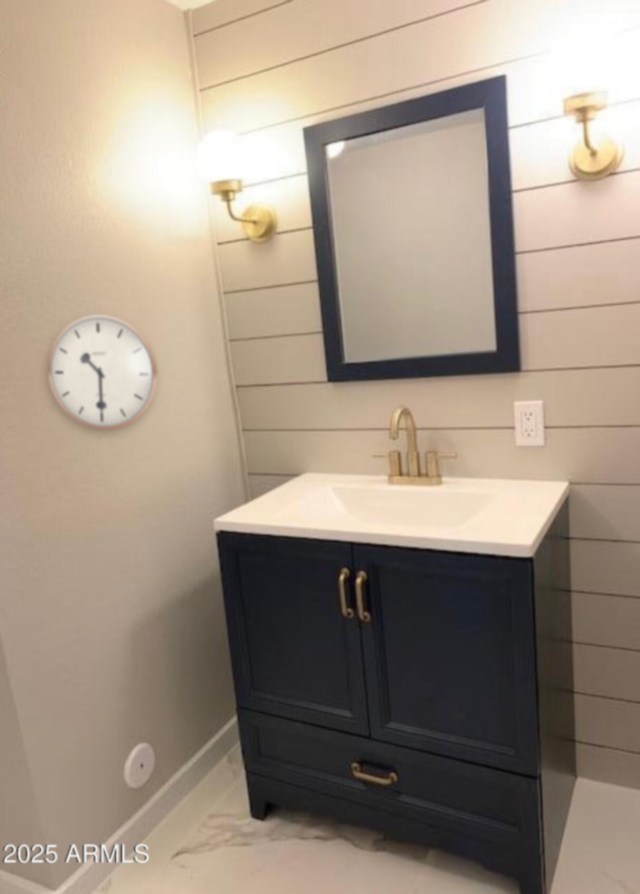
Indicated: 10 h 30 min
